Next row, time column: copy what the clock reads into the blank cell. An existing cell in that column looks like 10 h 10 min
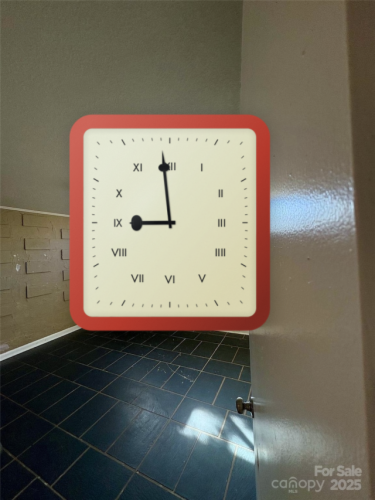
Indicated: 8 h 59 min
